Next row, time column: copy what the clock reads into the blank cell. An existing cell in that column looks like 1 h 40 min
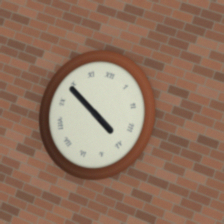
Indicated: 3 h 49 min
